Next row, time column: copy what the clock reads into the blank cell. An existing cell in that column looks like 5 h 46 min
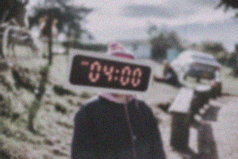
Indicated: 4 h 00 min
